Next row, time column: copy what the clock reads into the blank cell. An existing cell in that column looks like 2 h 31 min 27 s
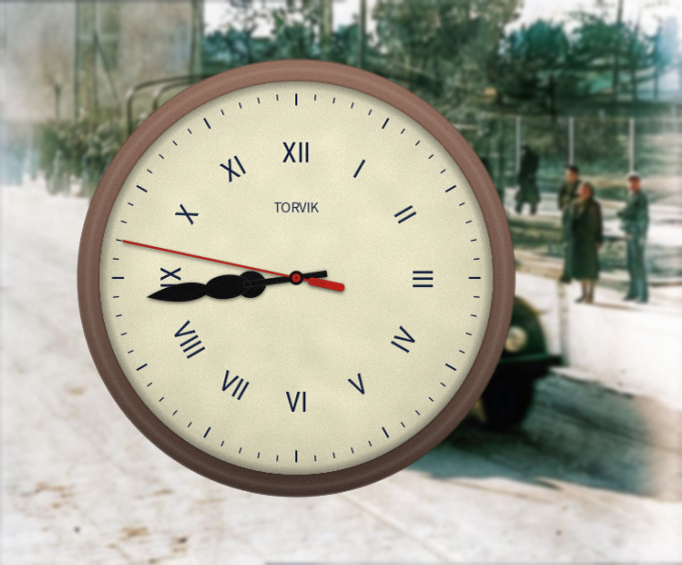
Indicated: 8 h 43 min 47 s
